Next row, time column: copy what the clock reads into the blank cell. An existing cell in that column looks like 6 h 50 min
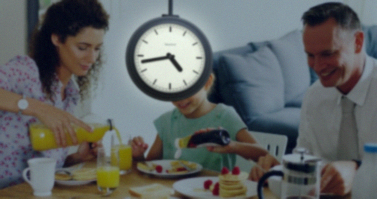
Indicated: 4 h 43 min
